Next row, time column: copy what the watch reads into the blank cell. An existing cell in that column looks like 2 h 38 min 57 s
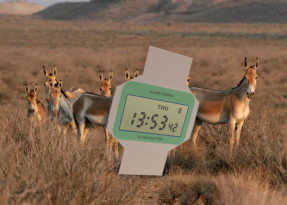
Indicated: 13 h 53 min 42 s
